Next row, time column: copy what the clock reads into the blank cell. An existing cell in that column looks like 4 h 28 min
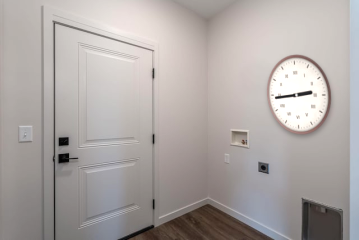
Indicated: 2 h 44 min
